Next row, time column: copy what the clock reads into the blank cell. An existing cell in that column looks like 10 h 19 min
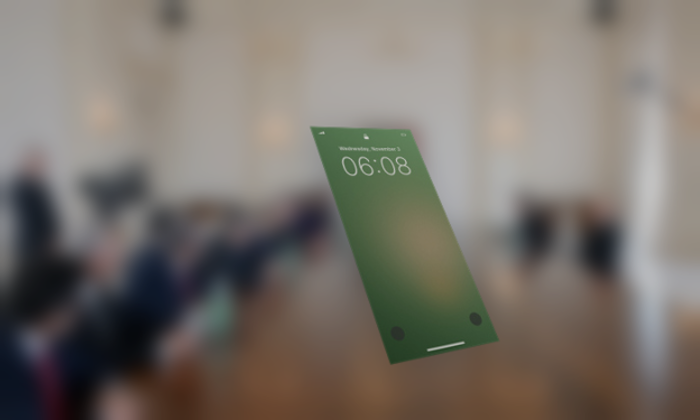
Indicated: 6 h 08 min
